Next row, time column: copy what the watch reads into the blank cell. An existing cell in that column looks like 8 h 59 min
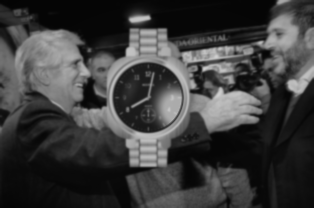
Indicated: 8 h 02 min
